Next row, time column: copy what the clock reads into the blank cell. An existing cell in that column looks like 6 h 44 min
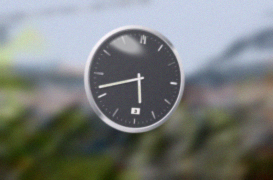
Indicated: 5 h 42 min
